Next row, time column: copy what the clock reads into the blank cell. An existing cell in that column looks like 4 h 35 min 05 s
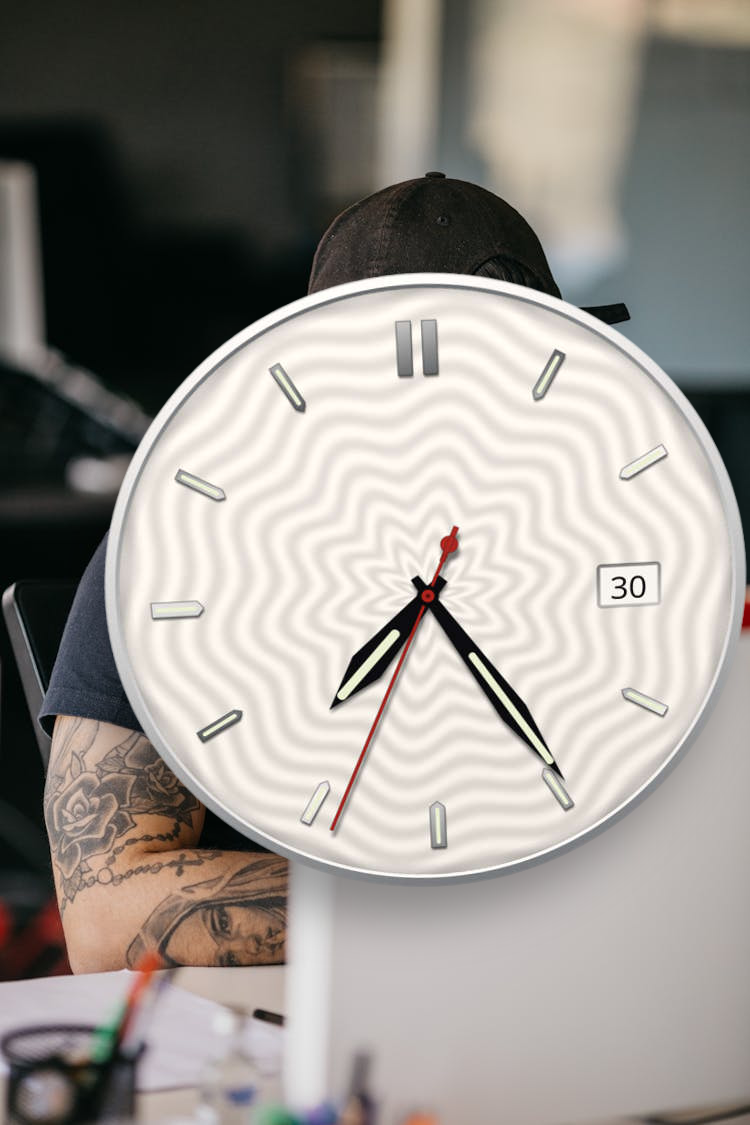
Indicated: 7 h 24 min 34 s
